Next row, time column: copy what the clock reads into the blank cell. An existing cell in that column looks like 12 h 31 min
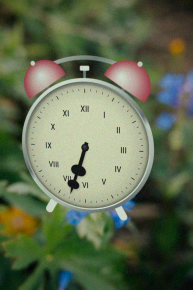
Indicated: 6 h 33 min
